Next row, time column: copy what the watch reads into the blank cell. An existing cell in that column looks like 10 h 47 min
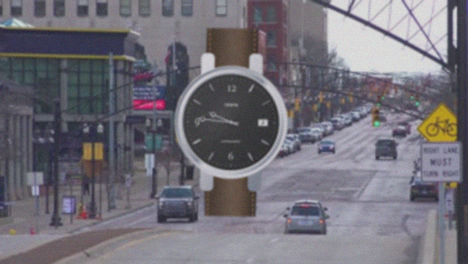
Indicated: 9 h 46 min
